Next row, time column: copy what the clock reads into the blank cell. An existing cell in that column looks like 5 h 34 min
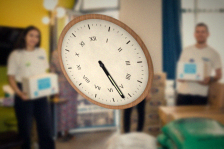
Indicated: 5 h 27 min
